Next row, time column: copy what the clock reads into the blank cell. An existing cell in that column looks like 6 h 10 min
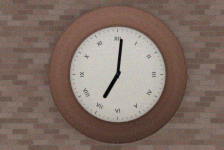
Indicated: 7 h 01 min
